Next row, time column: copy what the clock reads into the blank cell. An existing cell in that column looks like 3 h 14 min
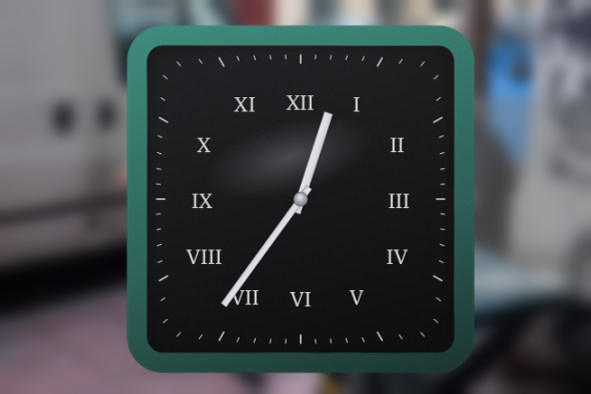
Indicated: 12 h 36 min
